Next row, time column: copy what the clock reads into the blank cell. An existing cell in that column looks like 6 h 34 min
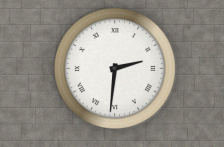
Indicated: 2 h 31 min
